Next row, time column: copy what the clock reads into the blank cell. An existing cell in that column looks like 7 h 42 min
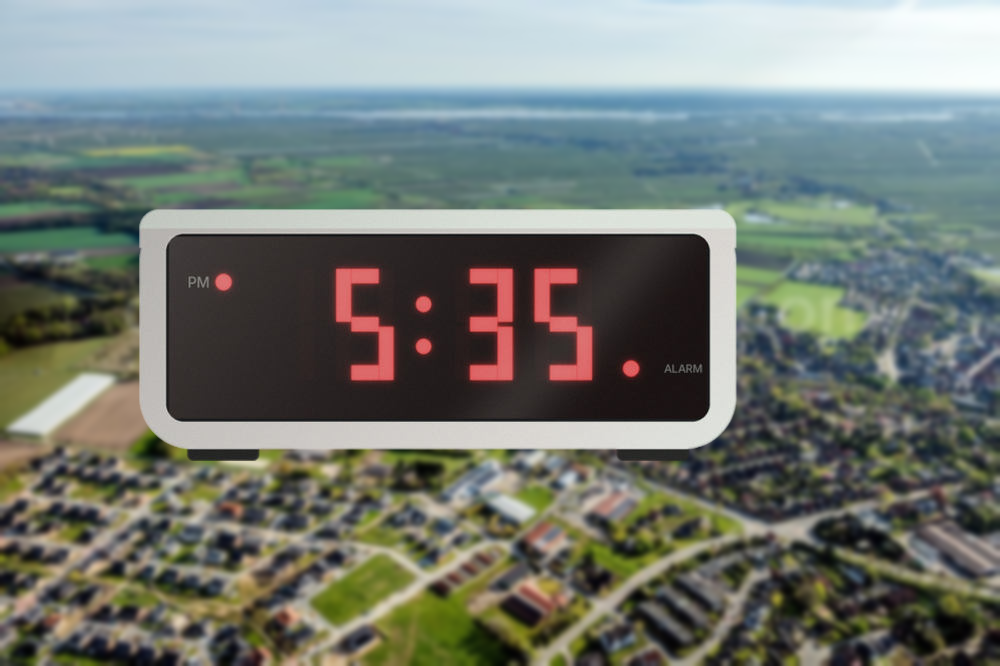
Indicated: 5 h 35 min
